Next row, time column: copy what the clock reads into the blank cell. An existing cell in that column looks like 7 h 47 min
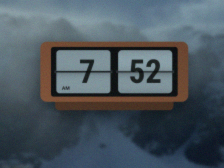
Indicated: 7 h 52 min
